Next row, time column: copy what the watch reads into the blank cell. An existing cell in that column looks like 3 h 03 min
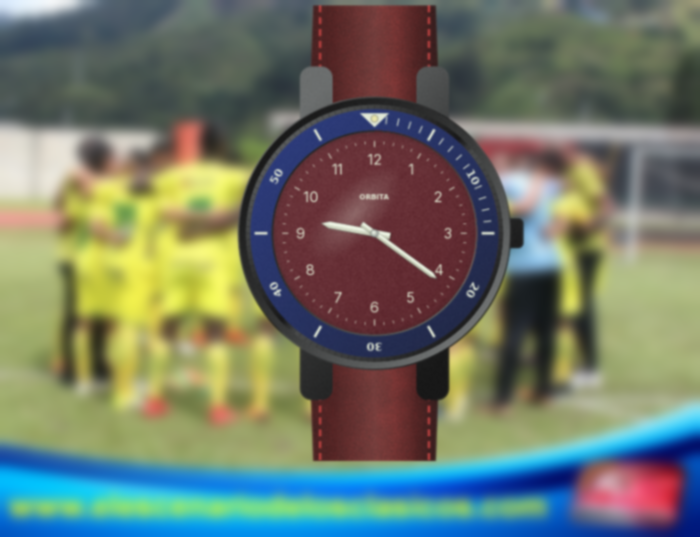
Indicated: 9 h 21 min
